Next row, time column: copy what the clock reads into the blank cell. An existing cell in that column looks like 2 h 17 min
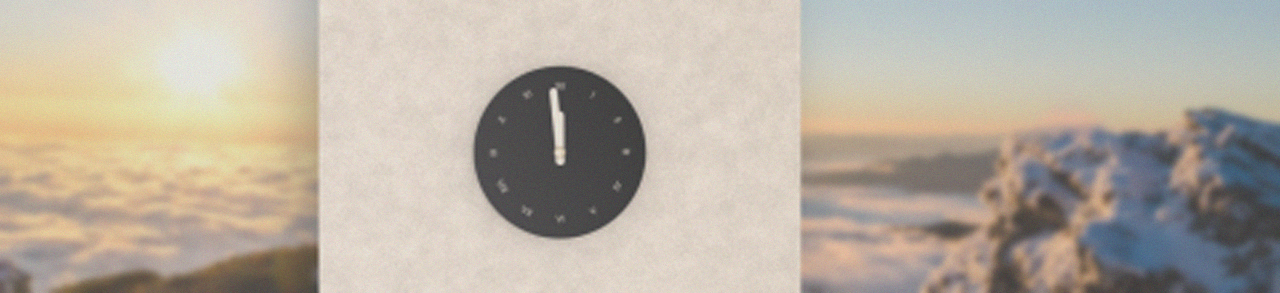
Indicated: 11 h 59 min
